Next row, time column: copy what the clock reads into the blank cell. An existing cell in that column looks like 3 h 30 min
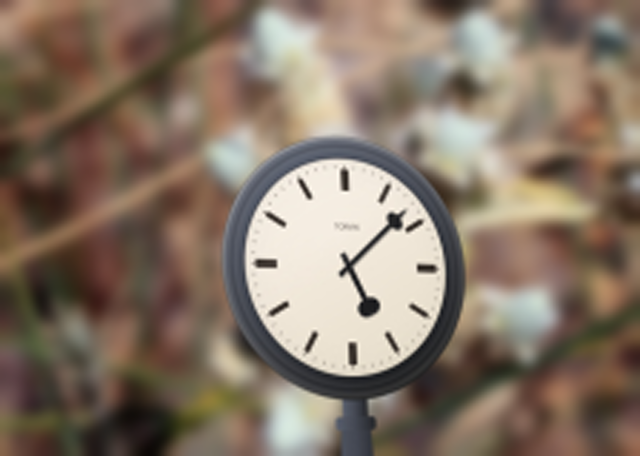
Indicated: 5 h 08 min
